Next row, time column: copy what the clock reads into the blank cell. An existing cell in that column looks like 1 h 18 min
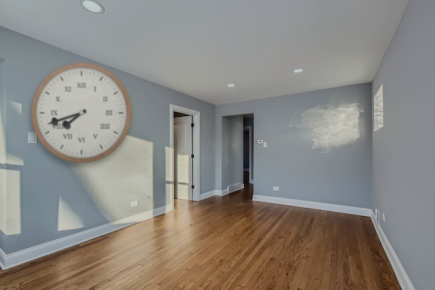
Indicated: 7 h 42 min
